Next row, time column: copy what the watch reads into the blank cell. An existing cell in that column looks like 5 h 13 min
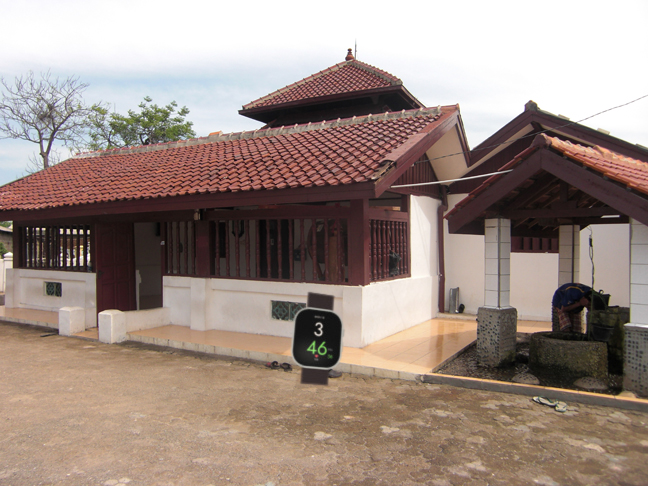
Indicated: 3 h 46 min
